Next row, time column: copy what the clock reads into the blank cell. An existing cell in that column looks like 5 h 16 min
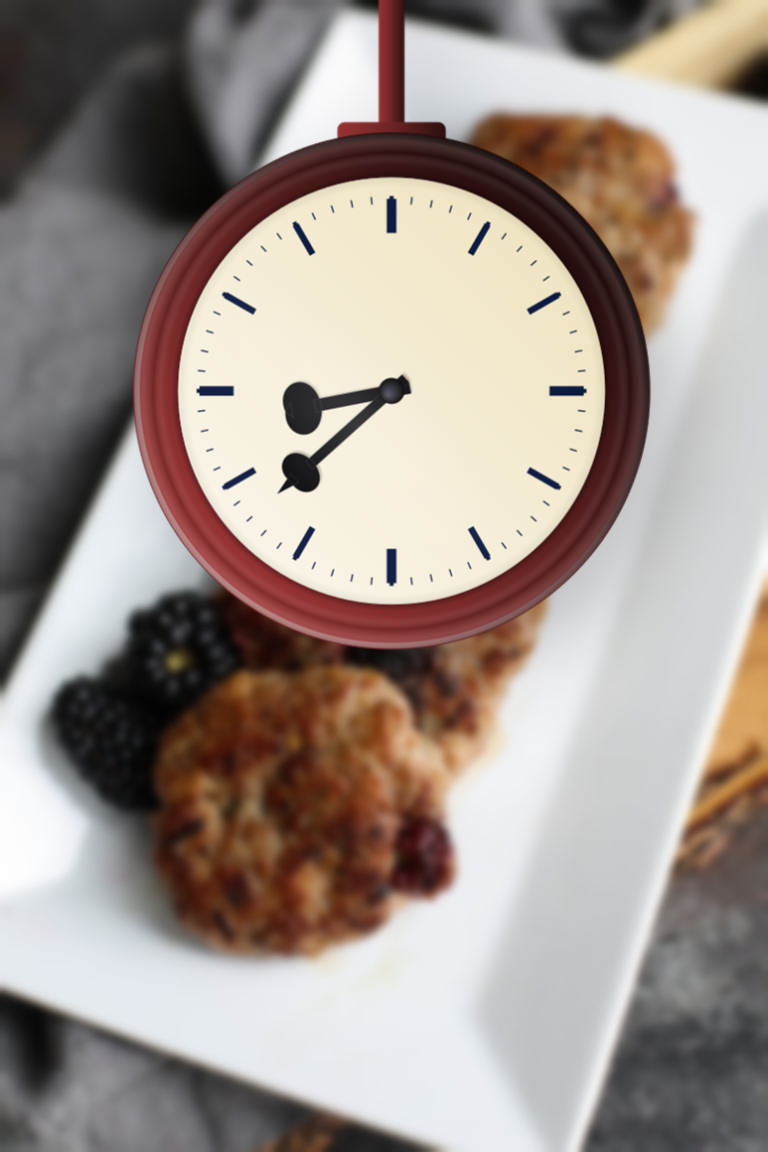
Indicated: 8 h 38 min
